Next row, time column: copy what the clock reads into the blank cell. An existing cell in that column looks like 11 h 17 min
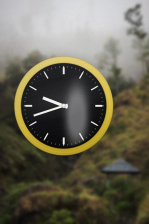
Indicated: 9 h 42 min
